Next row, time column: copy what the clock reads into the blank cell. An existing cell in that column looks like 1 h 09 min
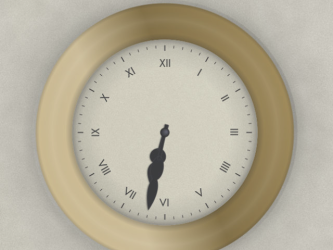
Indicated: 6 h 32 min
